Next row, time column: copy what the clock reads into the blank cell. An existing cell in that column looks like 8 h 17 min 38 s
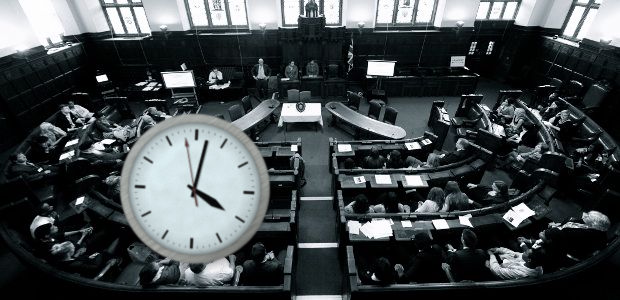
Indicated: 4 h 01 min 58 s
